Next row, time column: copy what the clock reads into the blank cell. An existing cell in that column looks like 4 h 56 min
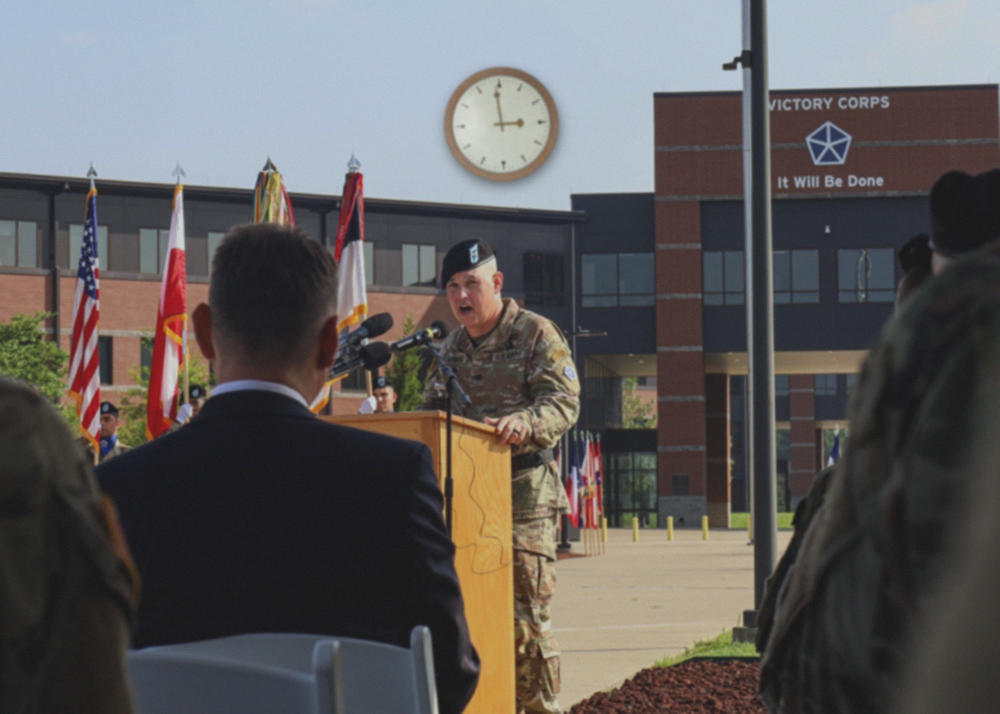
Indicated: 2 h 59 min
